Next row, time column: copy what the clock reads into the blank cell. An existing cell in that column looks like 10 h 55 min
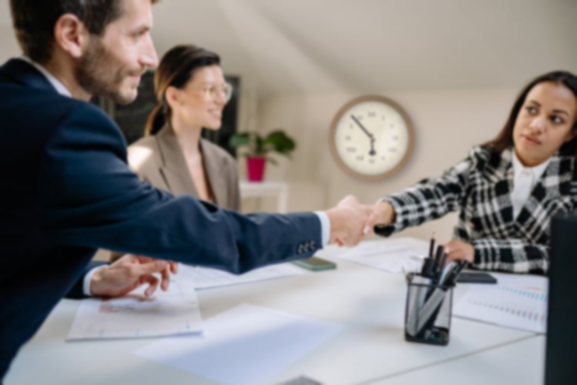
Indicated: 5 h 53 min
